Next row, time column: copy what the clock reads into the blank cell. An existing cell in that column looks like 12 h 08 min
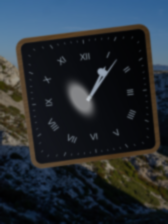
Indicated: 1 h 07 min
